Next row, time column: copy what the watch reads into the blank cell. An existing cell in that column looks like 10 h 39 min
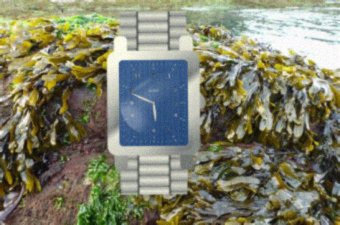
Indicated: 5 h 49 min
